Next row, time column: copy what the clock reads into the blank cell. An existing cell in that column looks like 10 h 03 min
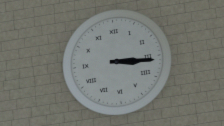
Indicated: 3 h 16 min
